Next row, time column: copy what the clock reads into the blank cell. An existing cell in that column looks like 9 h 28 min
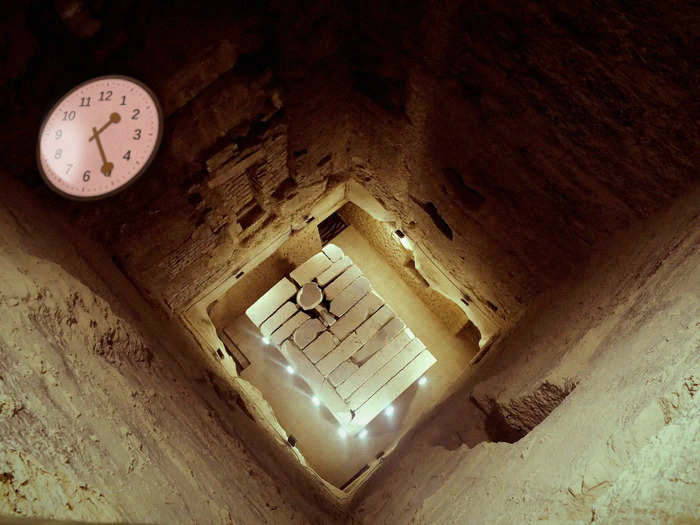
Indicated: 1 h 25 min
